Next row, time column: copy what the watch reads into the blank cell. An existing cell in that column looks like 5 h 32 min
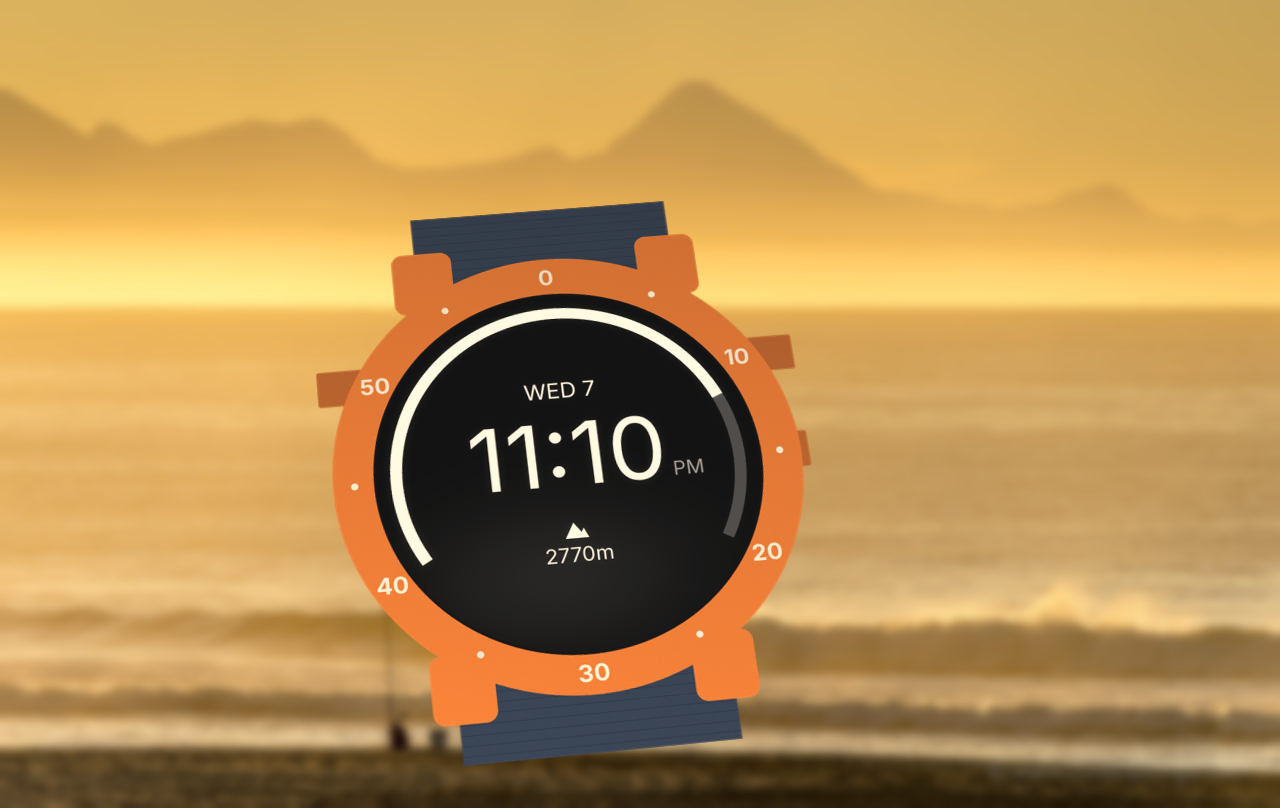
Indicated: 11 h 10 min
